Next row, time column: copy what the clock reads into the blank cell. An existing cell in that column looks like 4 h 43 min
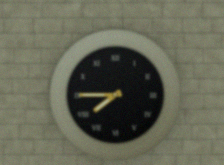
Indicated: 7 h 45 min
